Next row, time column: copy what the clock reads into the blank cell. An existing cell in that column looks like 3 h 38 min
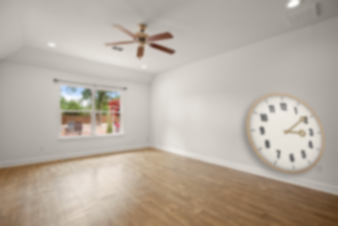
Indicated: 3 h 09 min
